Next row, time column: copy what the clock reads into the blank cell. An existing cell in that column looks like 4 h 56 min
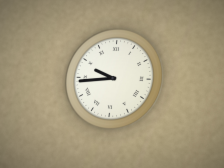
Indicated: 9 h 44 min
